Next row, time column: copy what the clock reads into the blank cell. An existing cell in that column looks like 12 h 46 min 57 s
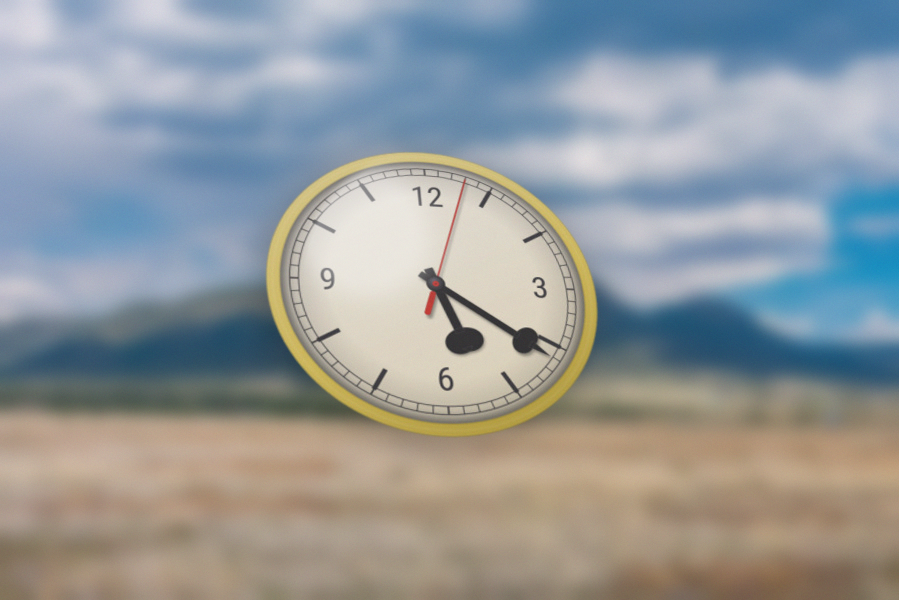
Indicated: 5 h 21 min 03 s
